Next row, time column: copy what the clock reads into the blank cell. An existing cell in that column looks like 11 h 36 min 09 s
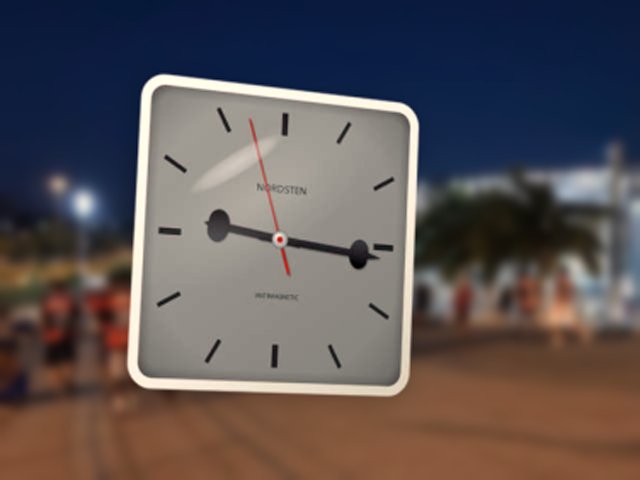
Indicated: 9 h 15 min 57 s
